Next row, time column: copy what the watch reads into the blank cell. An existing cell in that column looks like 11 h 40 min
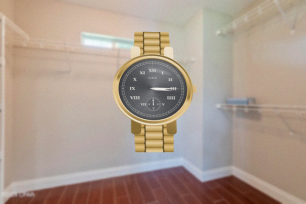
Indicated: 3 h 15 min
